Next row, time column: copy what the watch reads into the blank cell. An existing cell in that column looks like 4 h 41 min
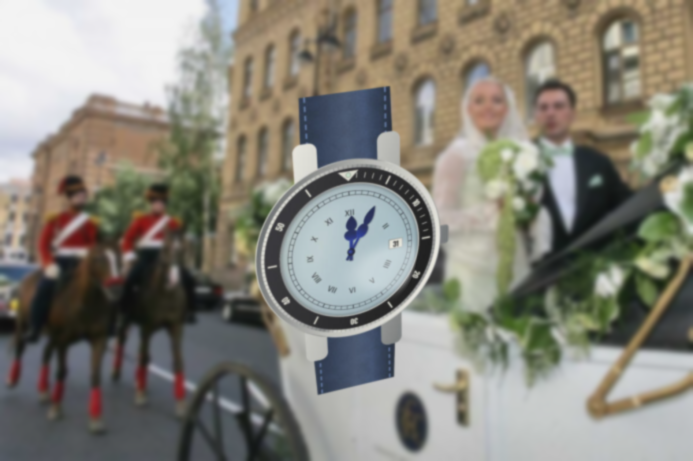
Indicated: 12 h 05 min
